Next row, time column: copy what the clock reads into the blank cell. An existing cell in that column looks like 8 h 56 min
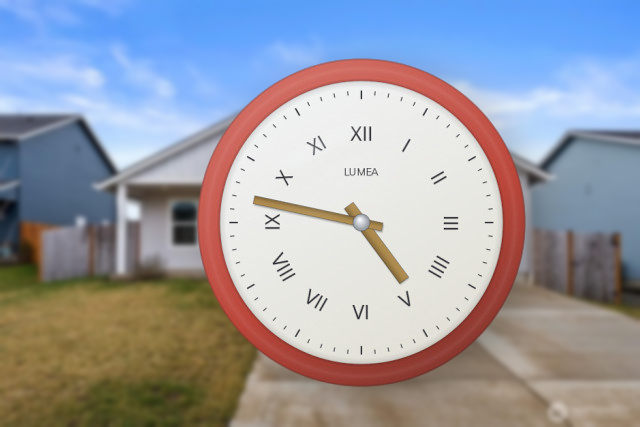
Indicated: 4 h 47 min
